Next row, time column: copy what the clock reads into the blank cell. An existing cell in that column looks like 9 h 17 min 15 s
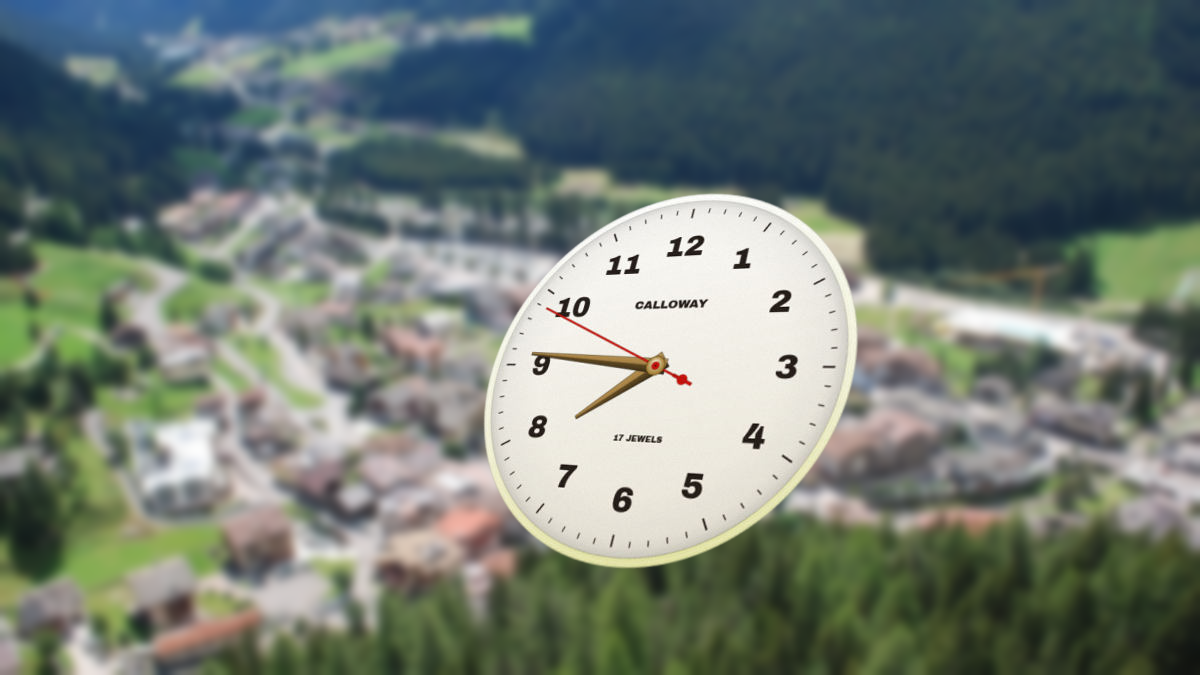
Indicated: 7 h 45 min 49 s
